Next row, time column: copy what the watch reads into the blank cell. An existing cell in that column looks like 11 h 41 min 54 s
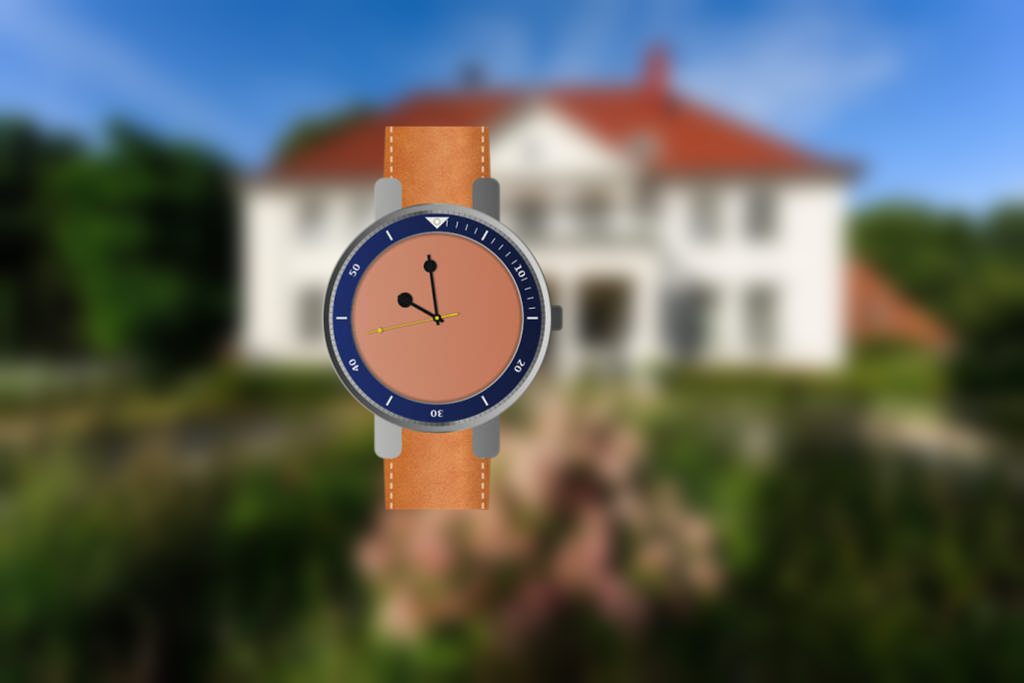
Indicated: 9 h 58 min 43 s
